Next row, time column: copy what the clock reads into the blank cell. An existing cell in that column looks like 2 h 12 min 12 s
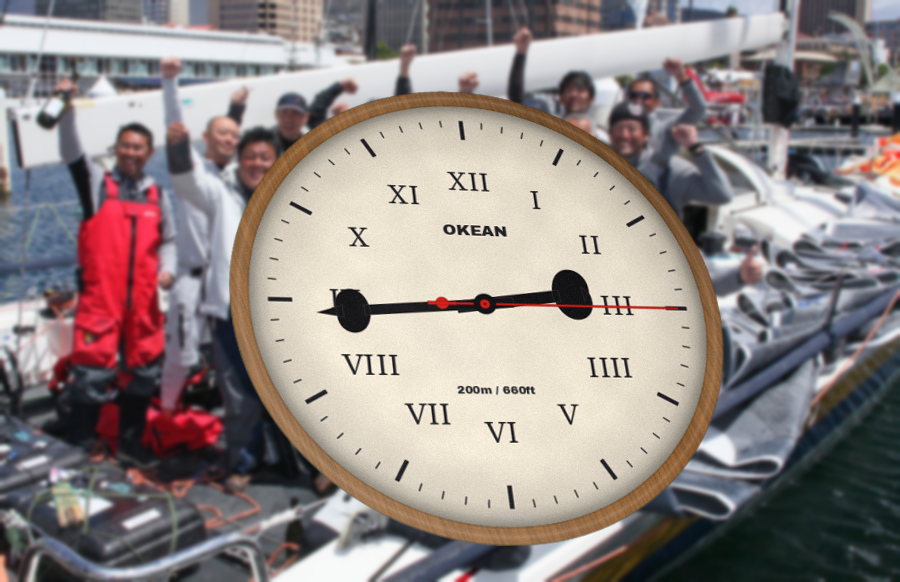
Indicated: 2 h 44 min 15 s
